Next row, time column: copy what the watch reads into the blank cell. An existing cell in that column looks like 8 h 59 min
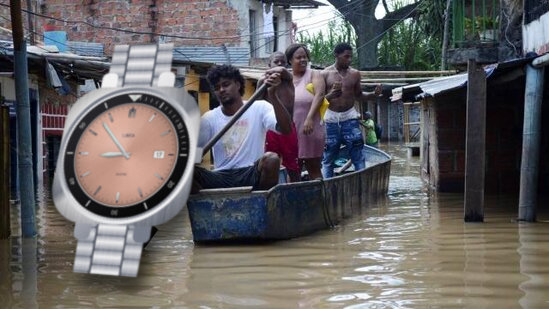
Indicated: 8 h 53 min
